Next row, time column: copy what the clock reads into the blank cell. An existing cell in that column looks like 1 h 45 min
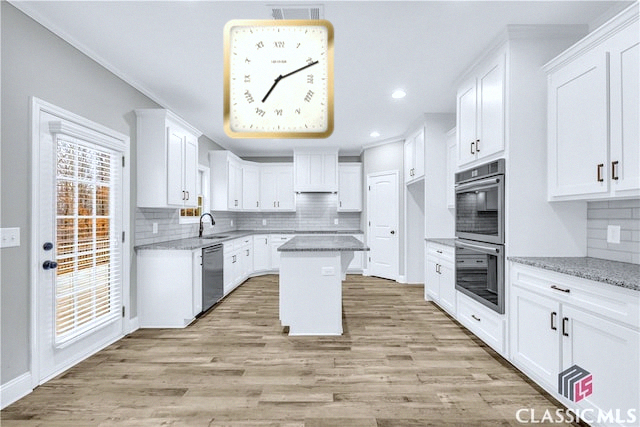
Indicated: 7 h 11 min
